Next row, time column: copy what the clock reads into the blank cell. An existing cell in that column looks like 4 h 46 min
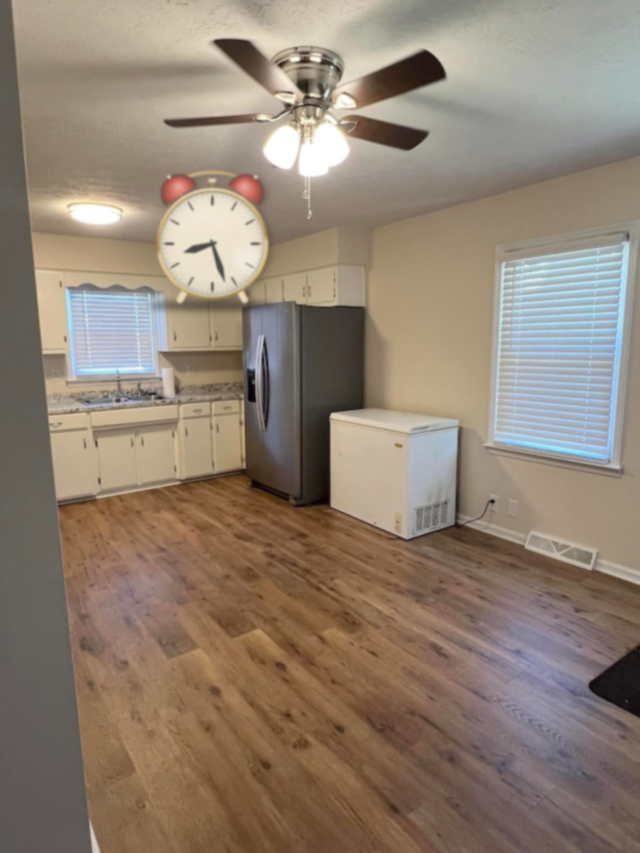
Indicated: 8 h 27 min
